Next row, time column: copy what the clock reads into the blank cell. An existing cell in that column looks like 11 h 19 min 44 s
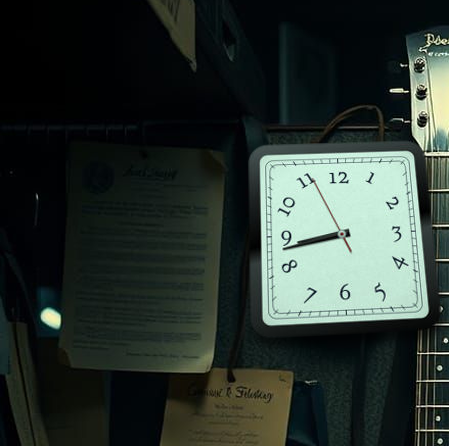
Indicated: 8 h 42 min 56 s
